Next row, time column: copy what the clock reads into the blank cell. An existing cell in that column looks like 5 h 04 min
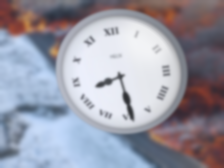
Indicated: 8 h 29 min
